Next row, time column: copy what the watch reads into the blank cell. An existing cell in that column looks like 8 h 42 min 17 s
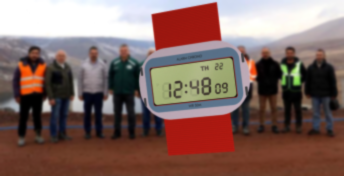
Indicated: 12 h 48 min 09 s
